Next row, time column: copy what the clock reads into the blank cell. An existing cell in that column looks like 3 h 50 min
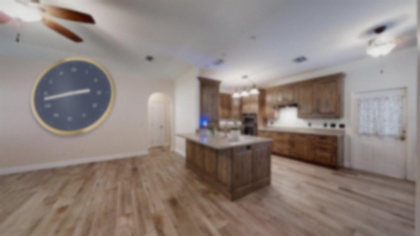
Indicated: 2 h 43 min
